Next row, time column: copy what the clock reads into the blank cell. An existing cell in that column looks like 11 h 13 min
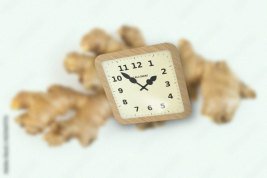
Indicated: 1 h 53 min
